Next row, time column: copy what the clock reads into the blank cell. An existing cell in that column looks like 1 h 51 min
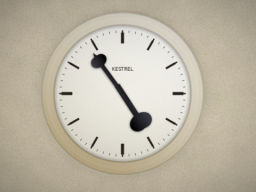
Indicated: 4 h 54 min
